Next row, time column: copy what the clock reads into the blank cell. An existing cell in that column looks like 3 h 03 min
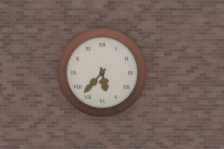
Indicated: 5 h 37 min
